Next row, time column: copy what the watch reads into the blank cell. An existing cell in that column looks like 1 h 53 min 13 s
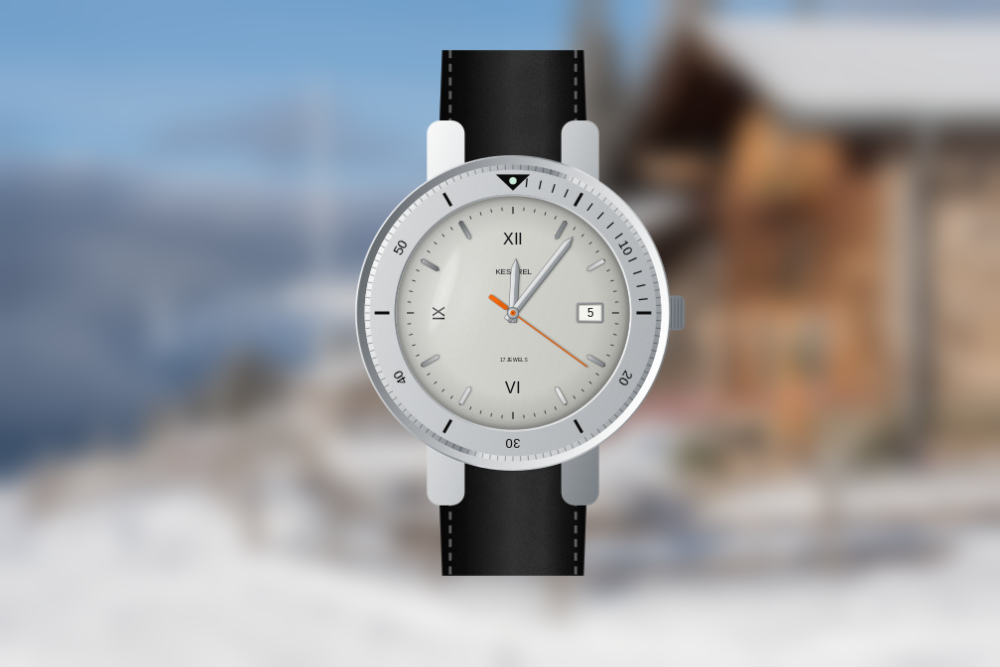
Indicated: 12 h 06 min 21 s
